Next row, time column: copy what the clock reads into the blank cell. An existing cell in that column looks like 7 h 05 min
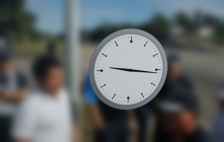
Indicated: 9 h 16 min
